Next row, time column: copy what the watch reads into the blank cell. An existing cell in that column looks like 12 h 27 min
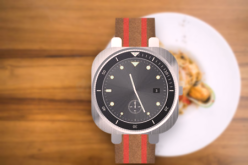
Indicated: 11 h 26 min
